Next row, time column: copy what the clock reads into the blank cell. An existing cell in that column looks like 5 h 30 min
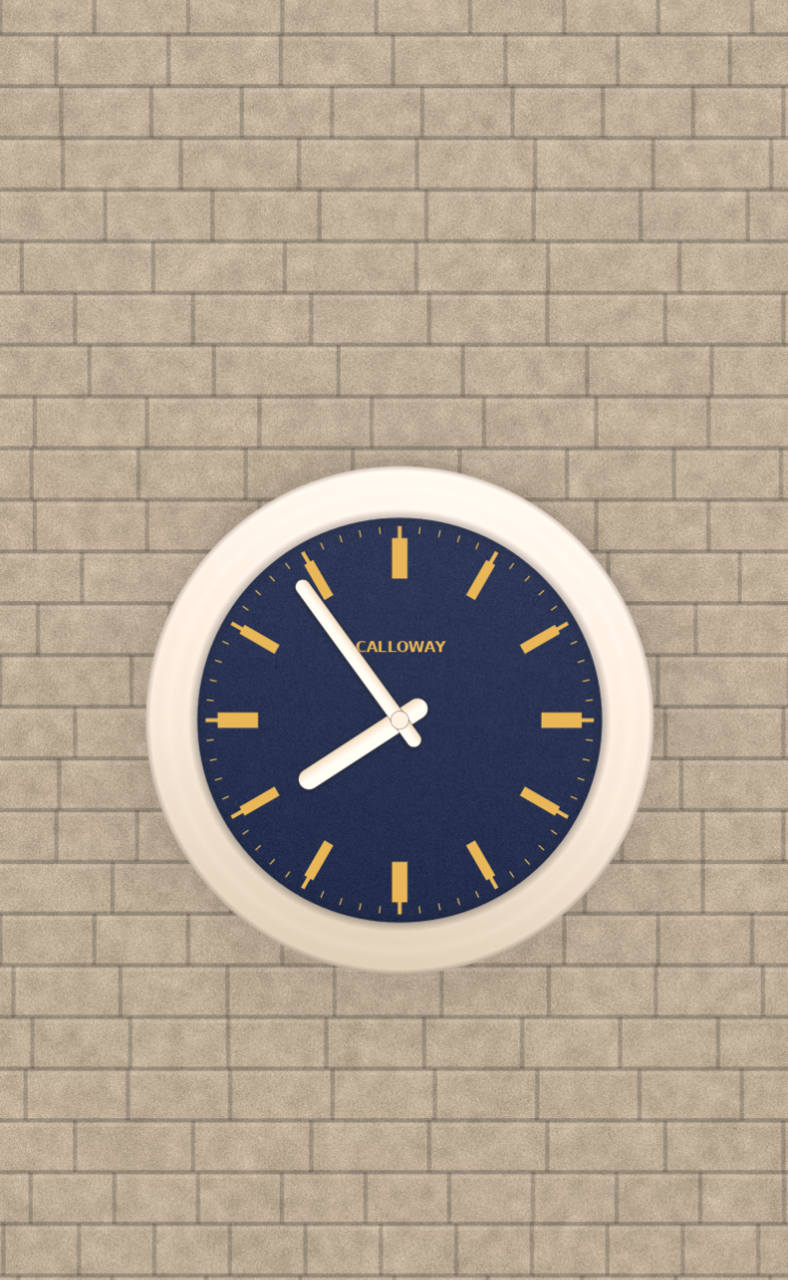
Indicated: 7 h 54 min
